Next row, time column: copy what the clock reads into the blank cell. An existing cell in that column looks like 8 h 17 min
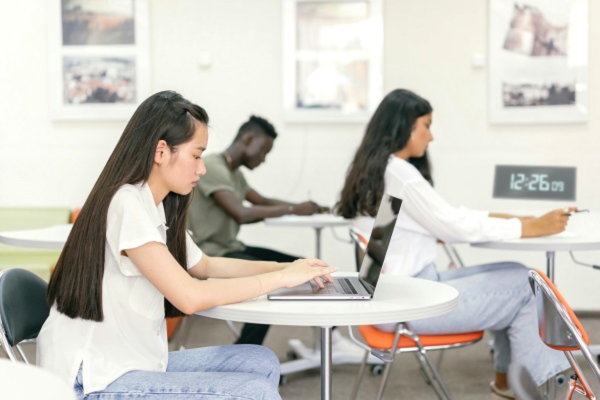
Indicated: 12 h 26 min
